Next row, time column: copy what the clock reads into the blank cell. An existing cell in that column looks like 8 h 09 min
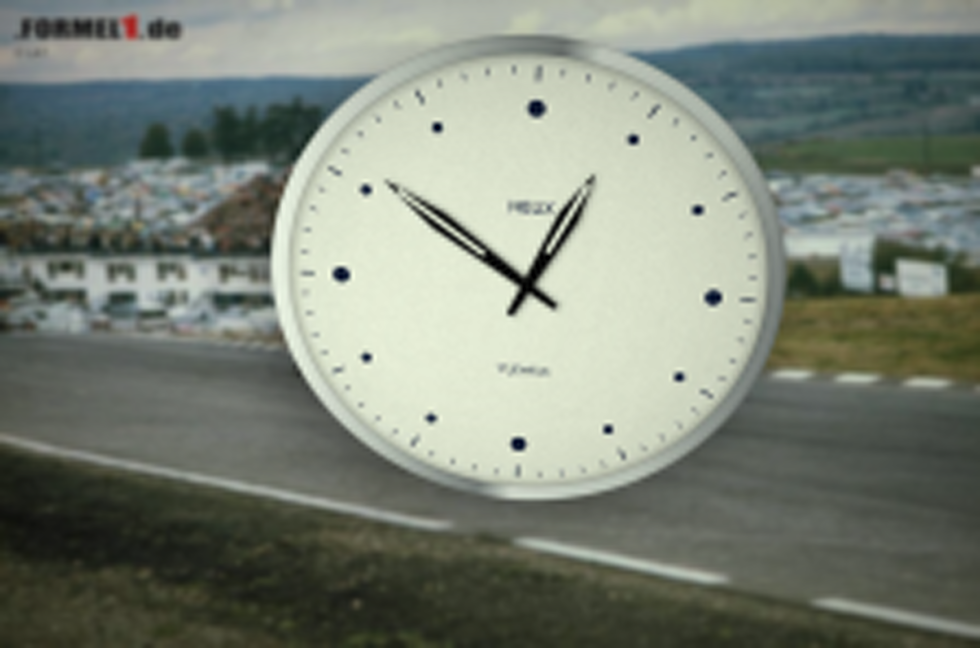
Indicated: 12 h 51 min
